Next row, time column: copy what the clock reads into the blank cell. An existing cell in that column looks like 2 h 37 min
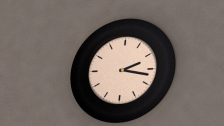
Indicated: 2 h 17 min
